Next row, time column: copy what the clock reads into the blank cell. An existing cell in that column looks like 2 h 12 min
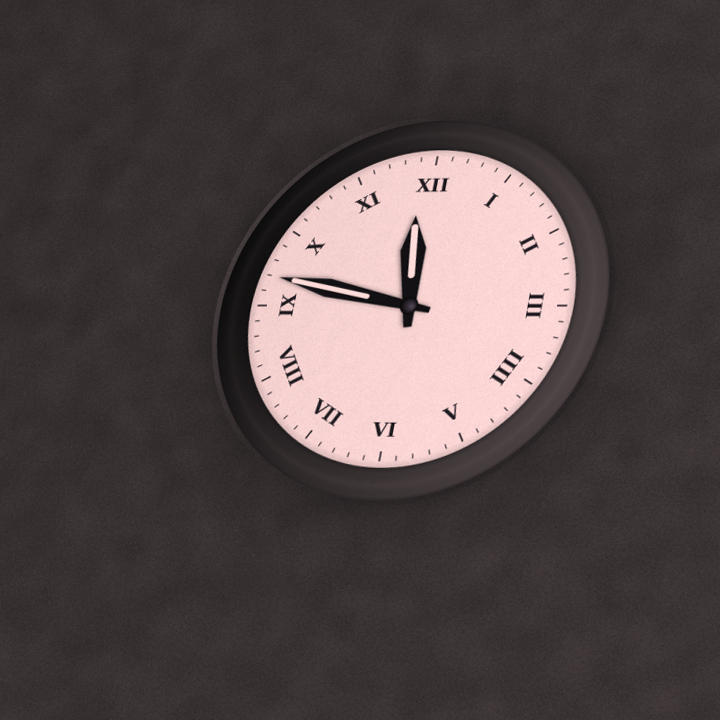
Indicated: 11 h 47 min
